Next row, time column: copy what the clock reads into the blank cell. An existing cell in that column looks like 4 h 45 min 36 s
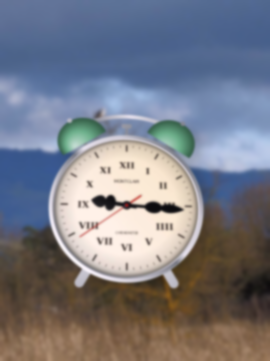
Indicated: 9 h 15 min 39 s
